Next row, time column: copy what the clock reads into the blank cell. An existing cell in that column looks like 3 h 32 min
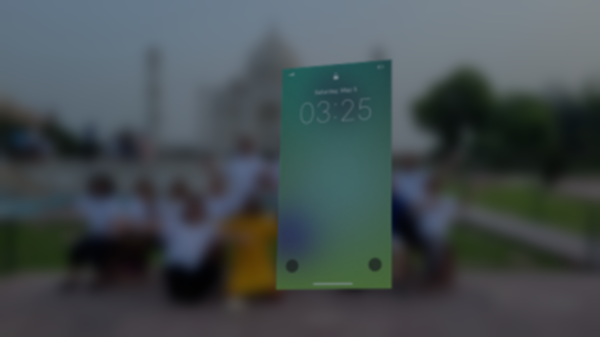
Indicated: 3 h 25 min
